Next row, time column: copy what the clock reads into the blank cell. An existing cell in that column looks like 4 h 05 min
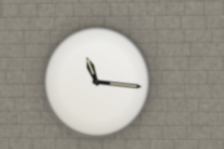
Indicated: 11 h 16 min
